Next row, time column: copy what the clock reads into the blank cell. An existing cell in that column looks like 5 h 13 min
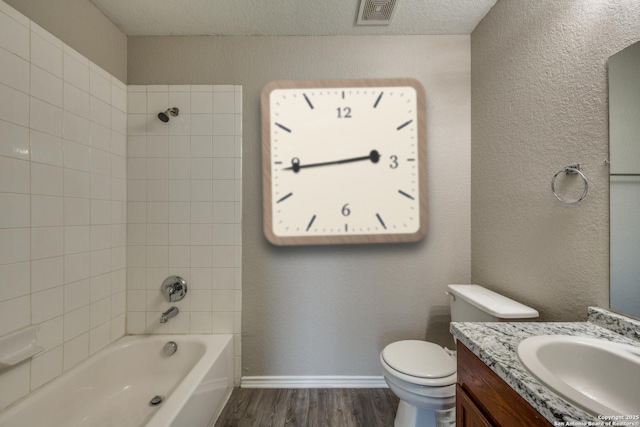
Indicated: 2 h 44 min
